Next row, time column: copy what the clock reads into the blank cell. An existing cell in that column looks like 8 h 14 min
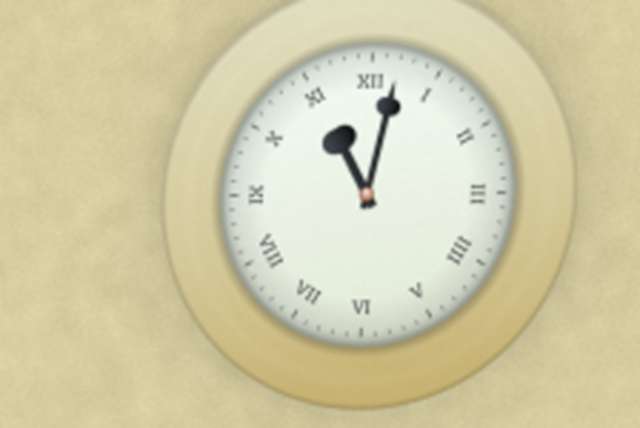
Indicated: 11 h 02 min
